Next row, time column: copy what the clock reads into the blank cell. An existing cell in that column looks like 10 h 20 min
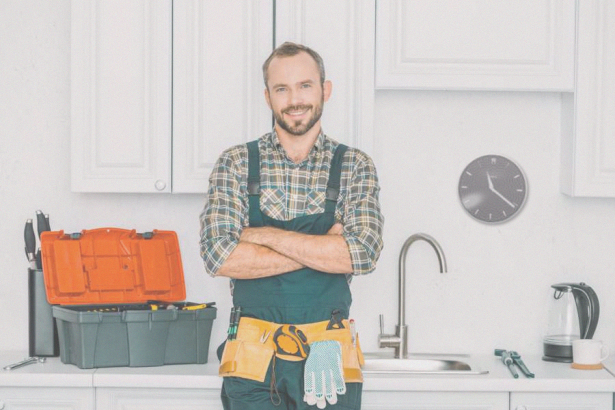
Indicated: 11 h 21 min
